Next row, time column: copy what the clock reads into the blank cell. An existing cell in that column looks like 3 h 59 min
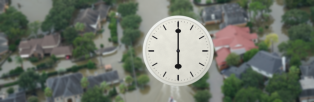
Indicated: 6 h 00 min
